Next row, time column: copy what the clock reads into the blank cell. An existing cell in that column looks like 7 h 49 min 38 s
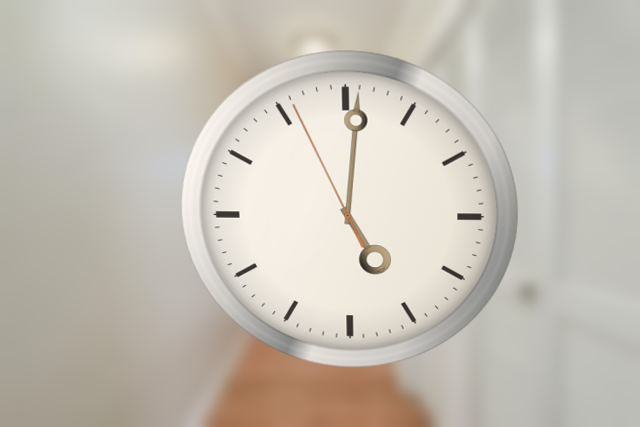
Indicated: 5 h 00 min 56 s
